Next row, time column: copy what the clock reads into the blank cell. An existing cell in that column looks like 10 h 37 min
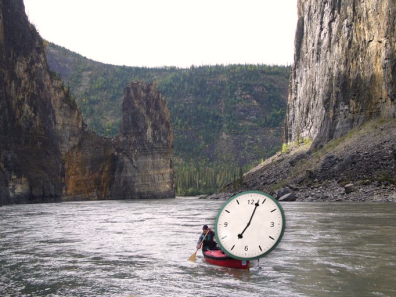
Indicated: 7 h 03 min
